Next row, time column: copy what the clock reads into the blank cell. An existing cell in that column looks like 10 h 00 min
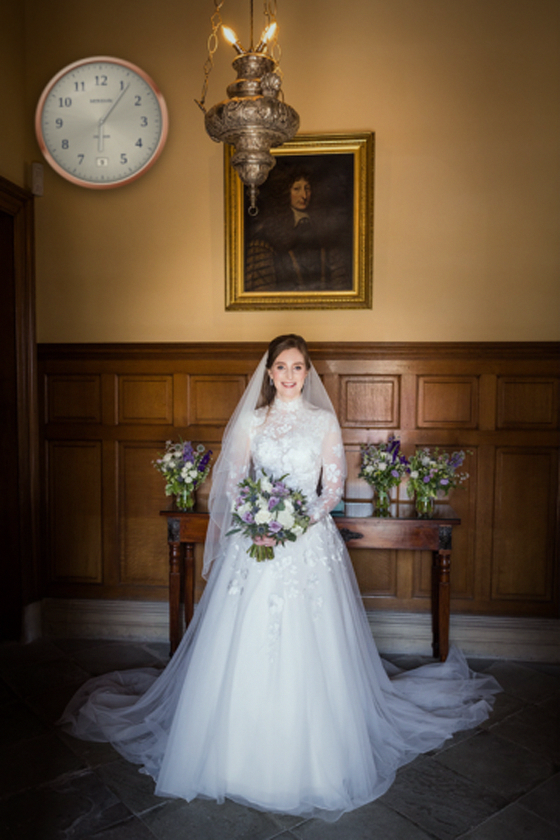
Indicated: 6 h 06 min
